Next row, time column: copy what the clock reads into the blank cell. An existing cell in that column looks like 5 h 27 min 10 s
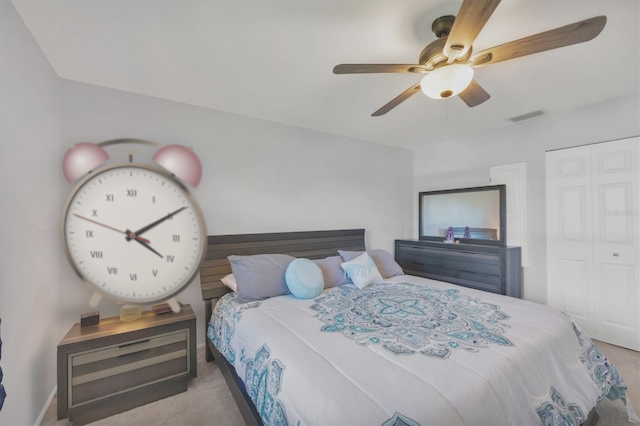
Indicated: 4 h 09 min 48 s
